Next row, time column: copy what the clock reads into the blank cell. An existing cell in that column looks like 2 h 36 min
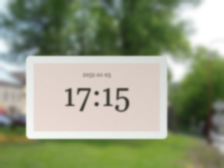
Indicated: 17 h 15 min
